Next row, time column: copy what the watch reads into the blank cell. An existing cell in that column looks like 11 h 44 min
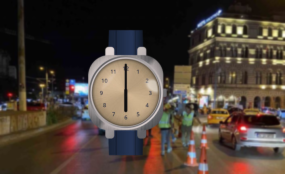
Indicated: 6 h 00 min
